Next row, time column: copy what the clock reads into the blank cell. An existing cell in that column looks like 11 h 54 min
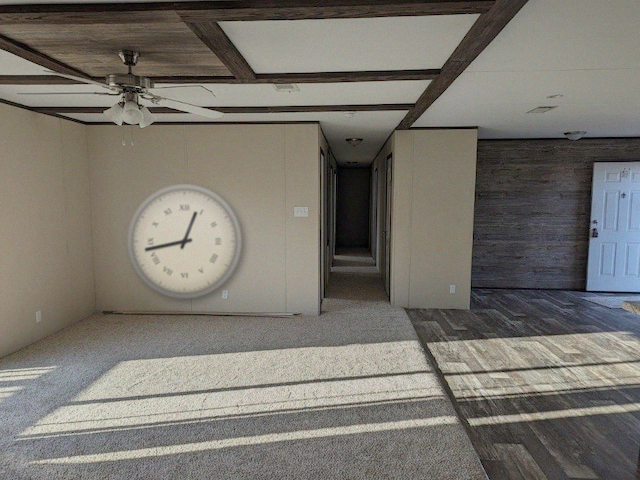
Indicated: 12 h 43 min
